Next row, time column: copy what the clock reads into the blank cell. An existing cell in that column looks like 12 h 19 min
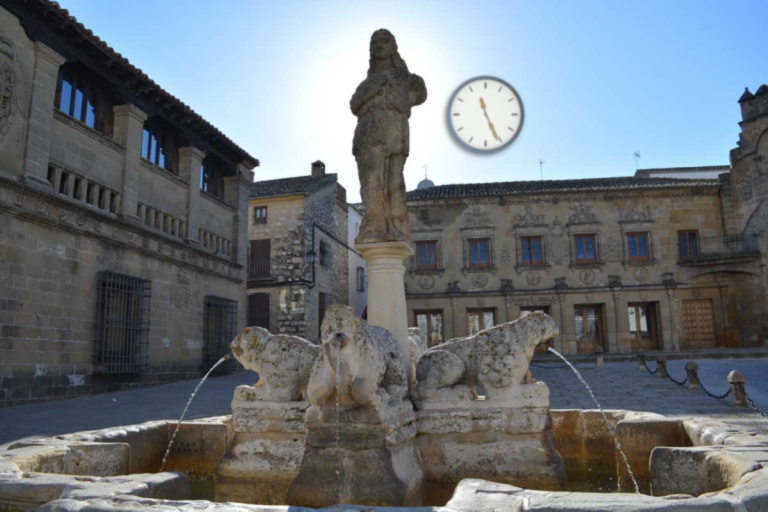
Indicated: 11 h 26 min
